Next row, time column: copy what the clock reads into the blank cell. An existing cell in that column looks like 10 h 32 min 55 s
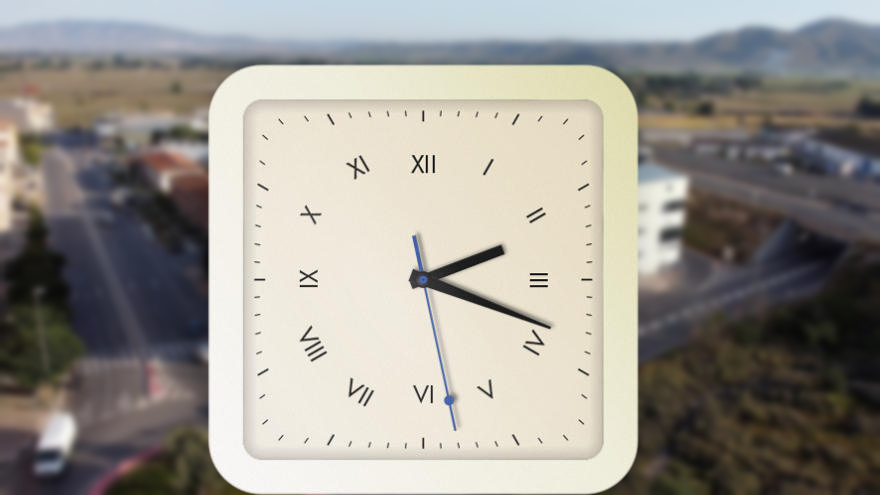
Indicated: 2 h 18 min 28 s
